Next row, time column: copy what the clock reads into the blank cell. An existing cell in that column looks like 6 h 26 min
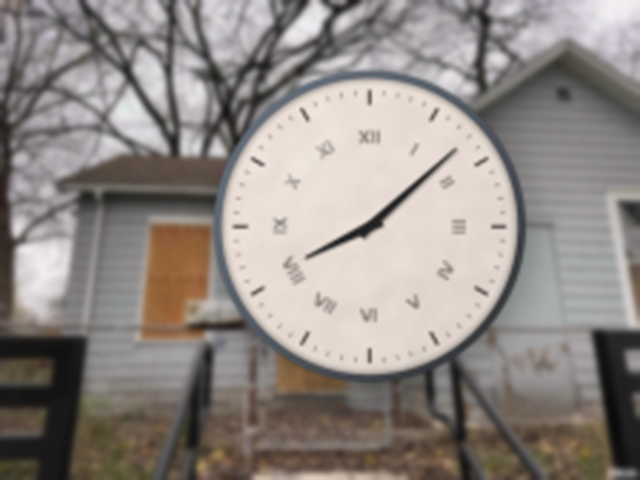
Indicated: 8 h 08 min
